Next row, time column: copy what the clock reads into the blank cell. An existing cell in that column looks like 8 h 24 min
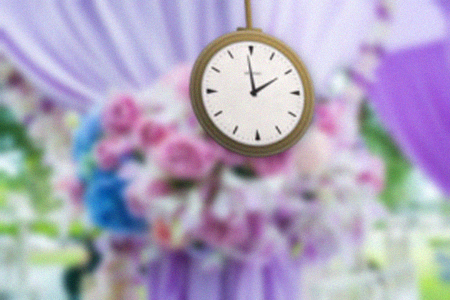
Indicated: 1 h 59 min
